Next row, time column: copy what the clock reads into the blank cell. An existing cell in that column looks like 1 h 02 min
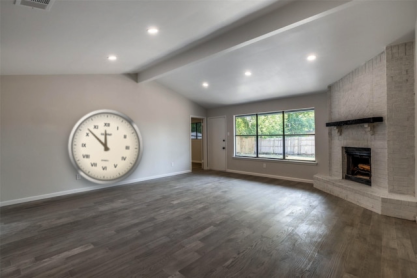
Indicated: 11 h 52 min
